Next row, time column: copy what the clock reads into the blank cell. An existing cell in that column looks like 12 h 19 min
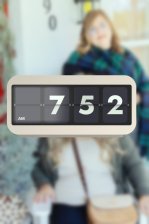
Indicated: 7 h 52 min
